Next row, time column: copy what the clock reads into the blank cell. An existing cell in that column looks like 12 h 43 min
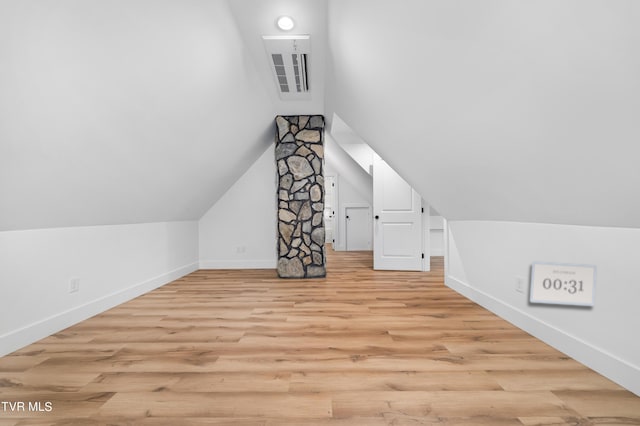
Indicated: 0 h 31 min
